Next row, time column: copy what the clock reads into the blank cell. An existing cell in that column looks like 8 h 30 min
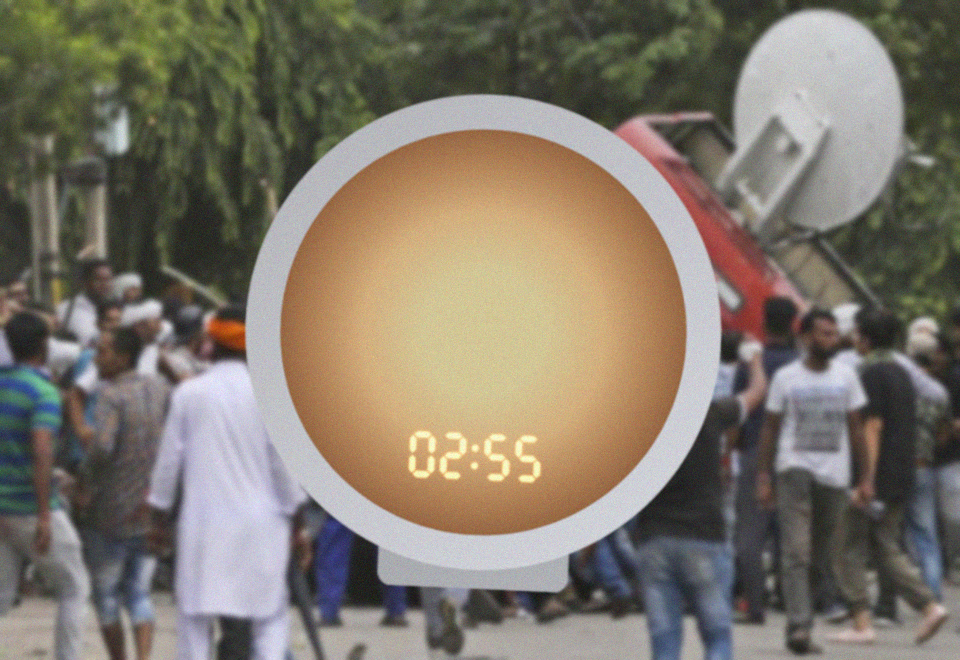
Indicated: 2 h 55 min
